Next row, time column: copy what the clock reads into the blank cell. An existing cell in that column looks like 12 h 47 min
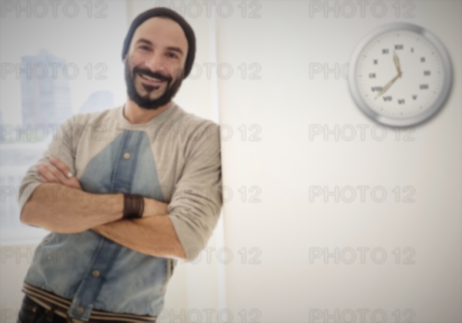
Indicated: 11 h 38 min
